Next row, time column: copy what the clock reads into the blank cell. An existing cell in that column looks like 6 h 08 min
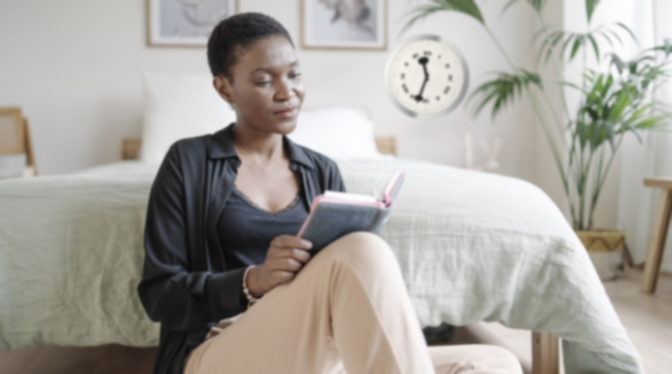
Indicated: 11 h 33 min
